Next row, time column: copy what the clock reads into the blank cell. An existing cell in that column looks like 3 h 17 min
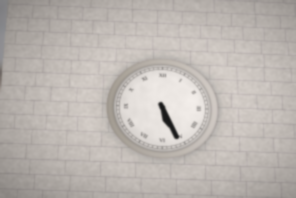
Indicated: 5 h 26 min
